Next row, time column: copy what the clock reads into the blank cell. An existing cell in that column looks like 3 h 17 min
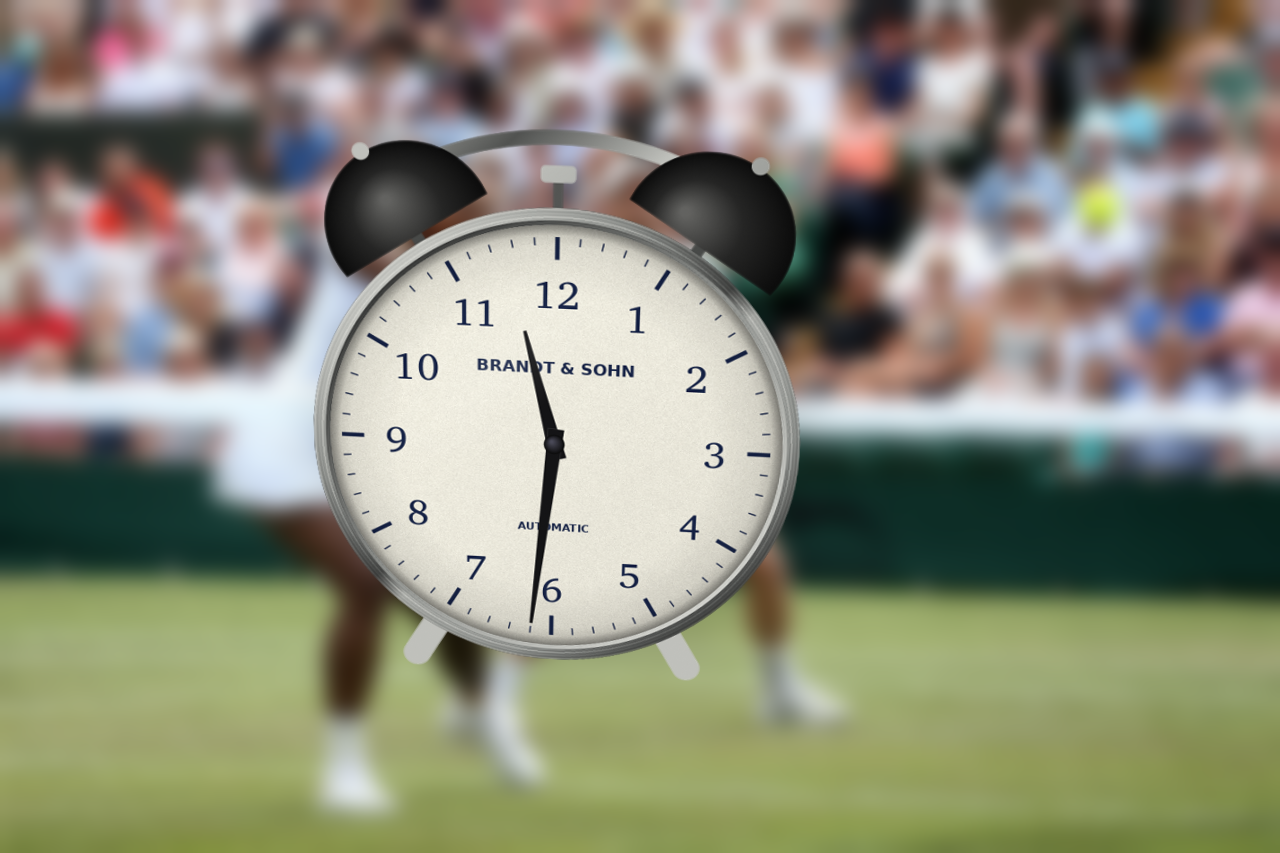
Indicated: 11 h 31 min
